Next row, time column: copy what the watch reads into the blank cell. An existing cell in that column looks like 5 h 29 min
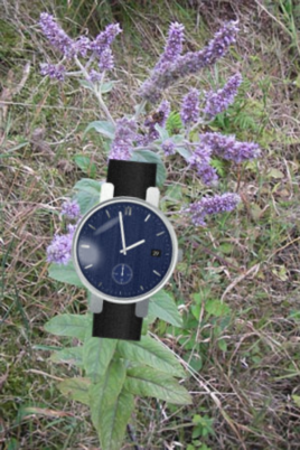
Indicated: 1 h 58 min
